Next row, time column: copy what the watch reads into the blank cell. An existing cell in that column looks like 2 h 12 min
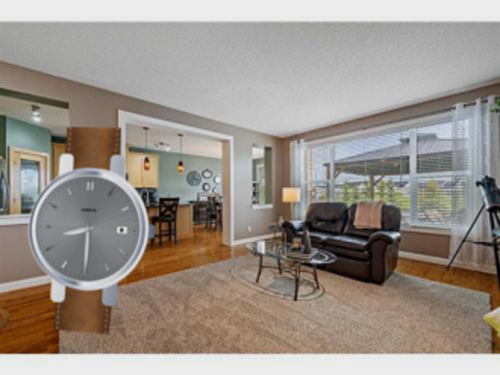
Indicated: 8 h 30 min
